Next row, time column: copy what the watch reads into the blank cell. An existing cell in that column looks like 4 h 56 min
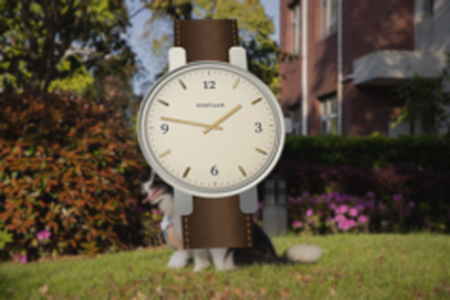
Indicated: 1 h 47 min
